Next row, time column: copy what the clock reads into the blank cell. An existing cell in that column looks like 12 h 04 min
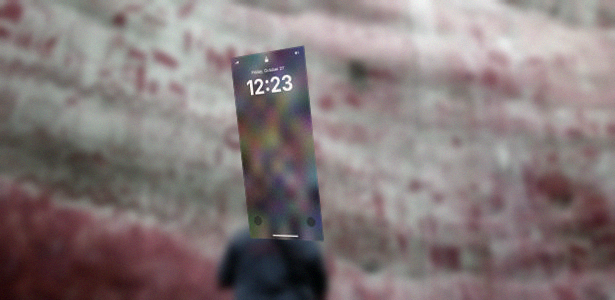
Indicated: 12 h 23 min
